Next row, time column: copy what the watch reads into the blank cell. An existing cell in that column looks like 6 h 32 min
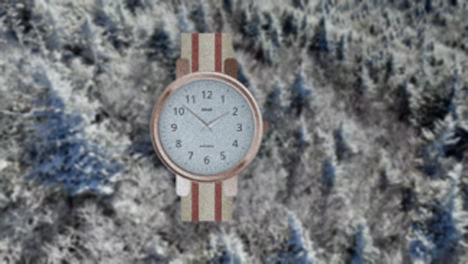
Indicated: 1 h 52 min
